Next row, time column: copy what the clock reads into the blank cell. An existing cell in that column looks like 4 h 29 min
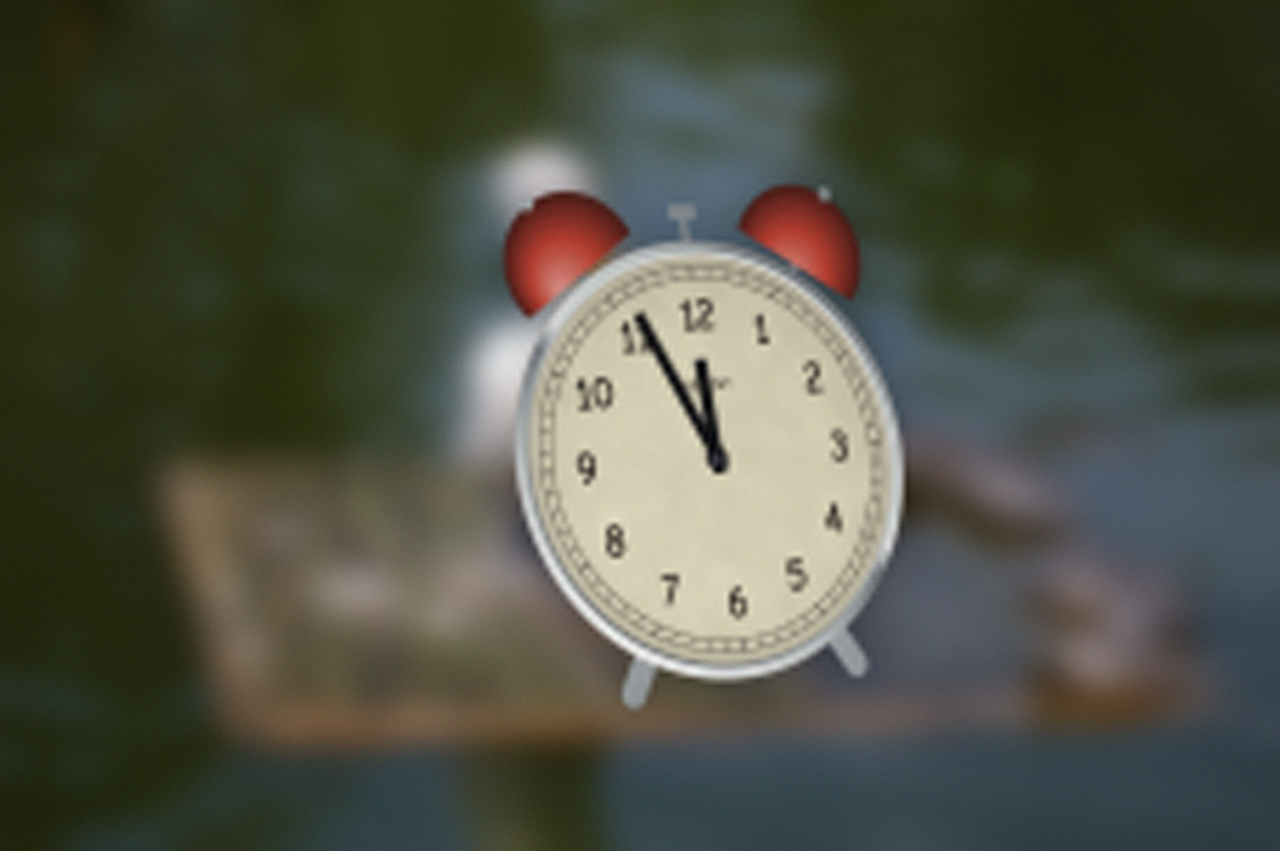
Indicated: 11 h 56 min
